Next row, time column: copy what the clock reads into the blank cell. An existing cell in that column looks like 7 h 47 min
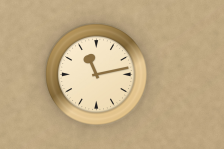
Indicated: 11 h 13 min
